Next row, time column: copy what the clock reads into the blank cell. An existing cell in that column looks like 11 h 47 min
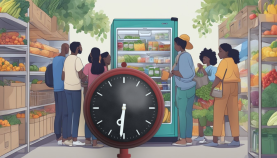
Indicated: 6 h 31 min
